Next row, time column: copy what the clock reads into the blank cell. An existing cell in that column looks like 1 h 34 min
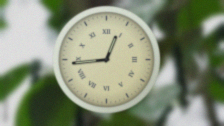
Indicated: 12 h 44 min
